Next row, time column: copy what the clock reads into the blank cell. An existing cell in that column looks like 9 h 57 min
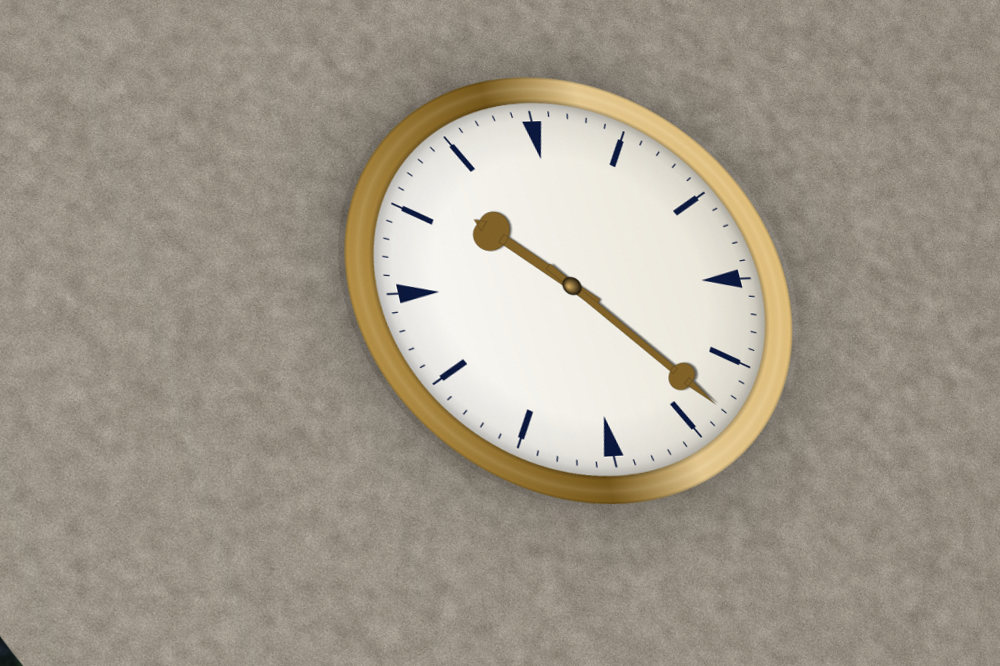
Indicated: 10 h 23 min
